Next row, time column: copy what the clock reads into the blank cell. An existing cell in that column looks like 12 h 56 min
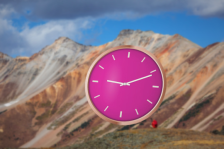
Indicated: 9 h 11 min
